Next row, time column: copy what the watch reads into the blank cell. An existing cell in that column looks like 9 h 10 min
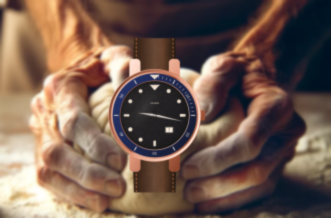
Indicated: 9 h 17 min
